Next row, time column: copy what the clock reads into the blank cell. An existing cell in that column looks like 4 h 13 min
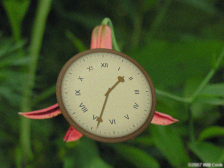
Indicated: 1 h 34 min
